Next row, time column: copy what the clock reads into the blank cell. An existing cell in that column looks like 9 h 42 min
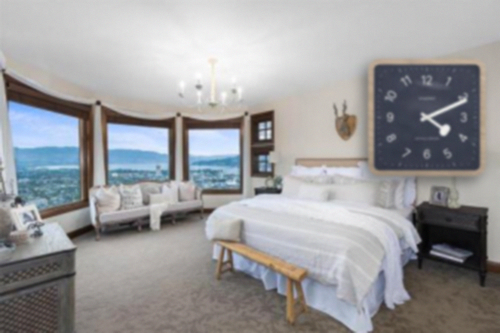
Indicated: 4 h 11 min
